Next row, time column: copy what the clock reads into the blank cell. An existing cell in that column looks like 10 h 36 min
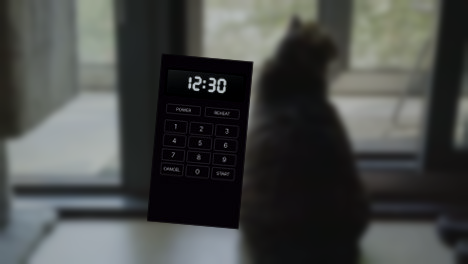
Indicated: 12 h 30 min
